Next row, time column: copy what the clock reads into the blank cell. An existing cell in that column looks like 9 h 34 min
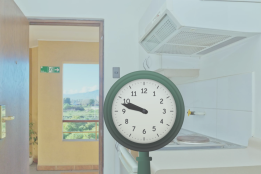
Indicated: 9 h 48 min
